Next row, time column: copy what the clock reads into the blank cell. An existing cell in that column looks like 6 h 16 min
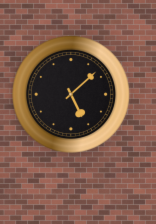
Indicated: 5 h 08 min
